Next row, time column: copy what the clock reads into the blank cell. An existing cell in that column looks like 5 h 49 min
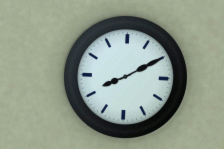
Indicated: 8 h 10 min
